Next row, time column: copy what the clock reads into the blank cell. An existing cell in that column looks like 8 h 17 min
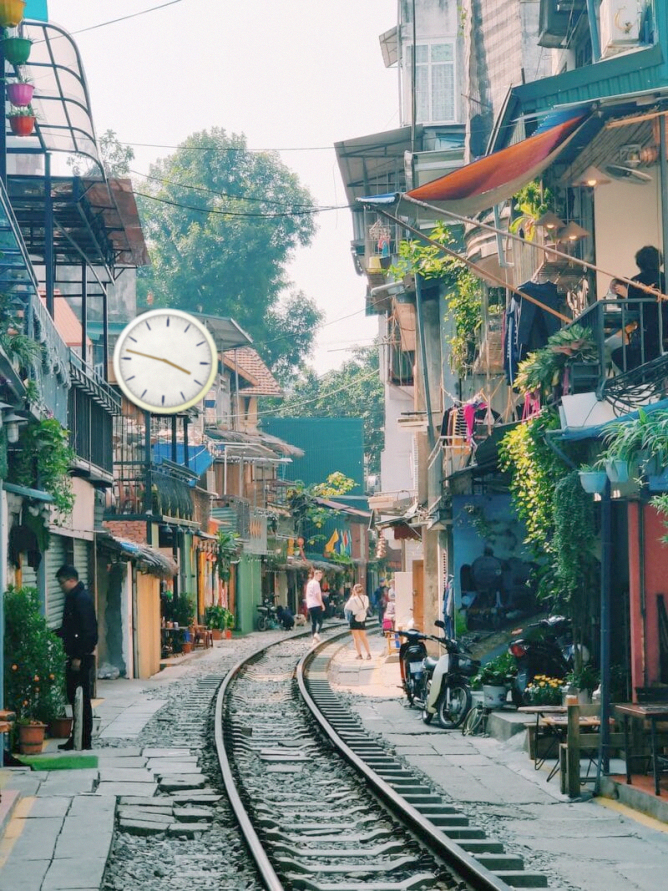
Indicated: 3 h 47 min
